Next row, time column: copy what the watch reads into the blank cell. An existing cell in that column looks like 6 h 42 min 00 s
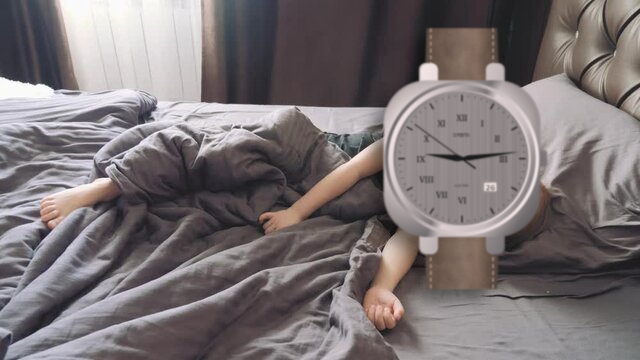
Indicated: 9 h 13 min 51 s
